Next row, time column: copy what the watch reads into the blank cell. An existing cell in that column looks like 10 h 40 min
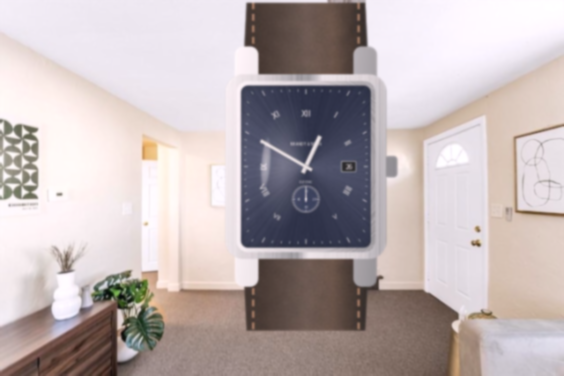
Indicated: 12 h 50 min
